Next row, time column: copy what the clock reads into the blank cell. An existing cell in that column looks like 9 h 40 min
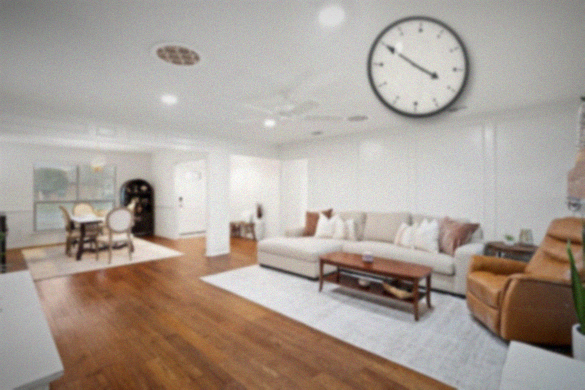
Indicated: 3 h 50 min
